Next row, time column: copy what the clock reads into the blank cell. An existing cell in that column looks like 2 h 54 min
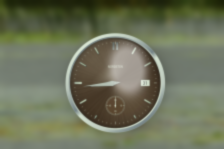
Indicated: 8 h 44 min
